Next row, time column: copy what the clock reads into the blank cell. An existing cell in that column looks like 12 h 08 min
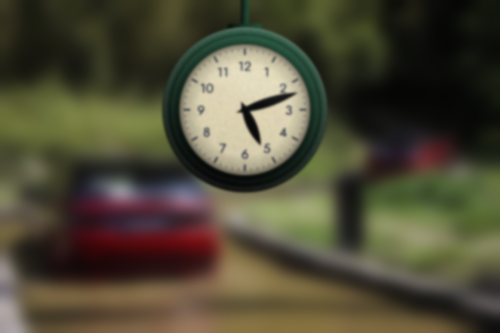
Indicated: 5 h 12 min
